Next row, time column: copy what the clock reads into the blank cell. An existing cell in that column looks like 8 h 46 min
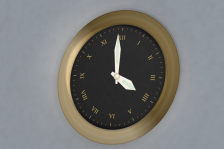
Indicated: 3 h 59 min
